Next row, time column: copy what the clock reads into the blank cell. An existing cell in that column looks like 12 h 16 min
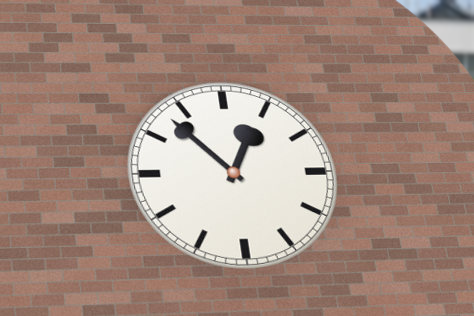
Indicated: 12 h 53 min
